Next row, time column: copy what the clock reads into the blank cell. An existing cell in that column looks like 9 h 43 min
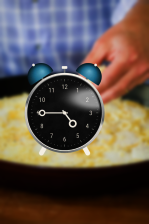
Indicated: 4 h 45 min
